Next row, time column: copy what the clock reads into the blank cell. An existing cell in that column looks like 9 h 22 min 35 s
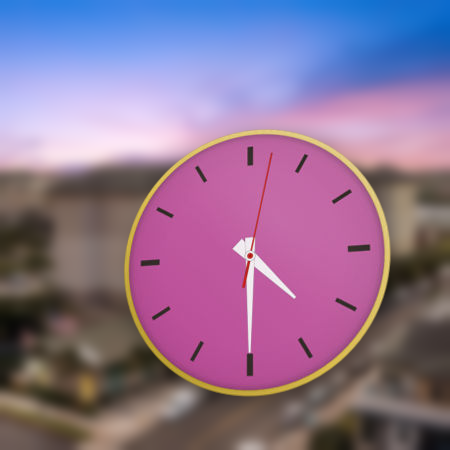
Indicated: 4 h 30 min 02 s
